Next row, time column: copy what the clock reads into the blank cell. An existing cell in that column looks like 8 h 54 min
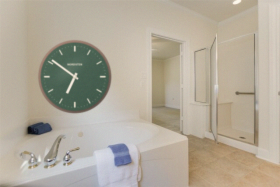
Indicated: 6 h 51 min
